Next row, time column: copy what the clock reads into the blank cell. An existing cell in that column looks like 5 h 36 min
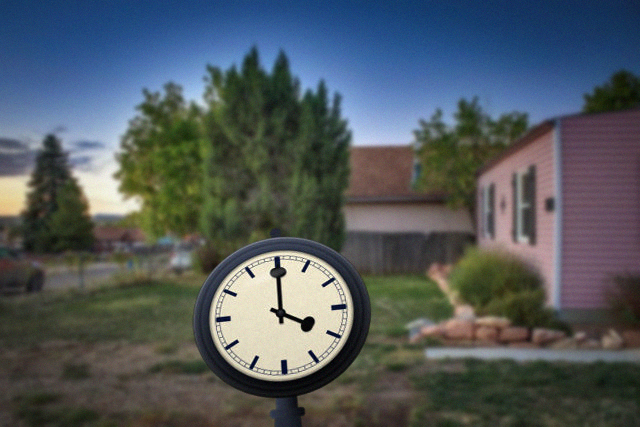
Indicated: 4 h 00 min
